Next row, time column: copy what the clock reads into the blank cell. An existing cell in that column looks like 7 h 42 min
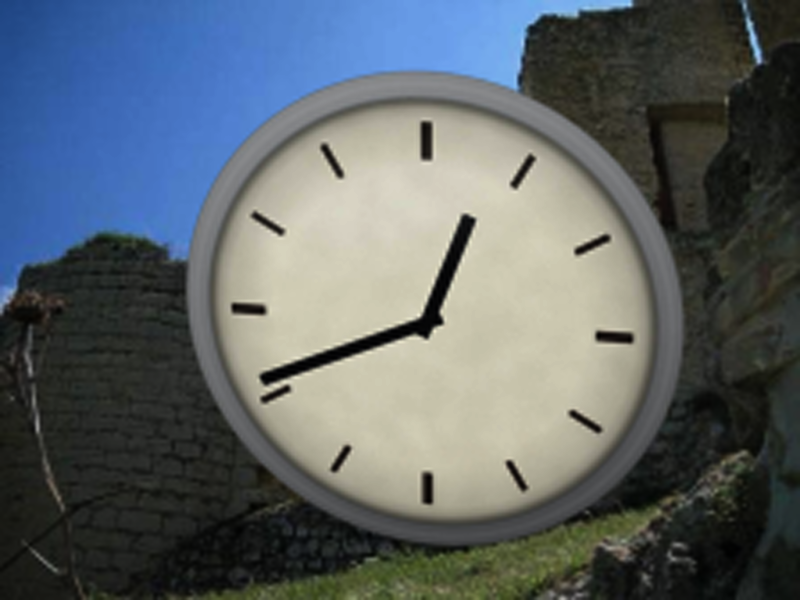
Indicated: 12 h 41 min
